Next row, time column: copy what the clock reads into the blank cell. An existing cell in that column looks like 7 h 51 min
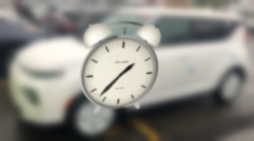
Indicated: 1 h 37 min
